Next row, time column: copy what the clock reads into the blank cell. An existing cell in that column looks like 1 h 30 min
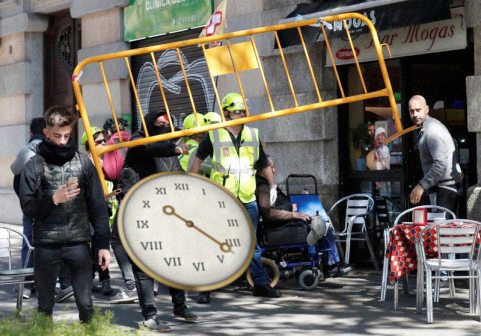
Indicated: 10 h 22 min
